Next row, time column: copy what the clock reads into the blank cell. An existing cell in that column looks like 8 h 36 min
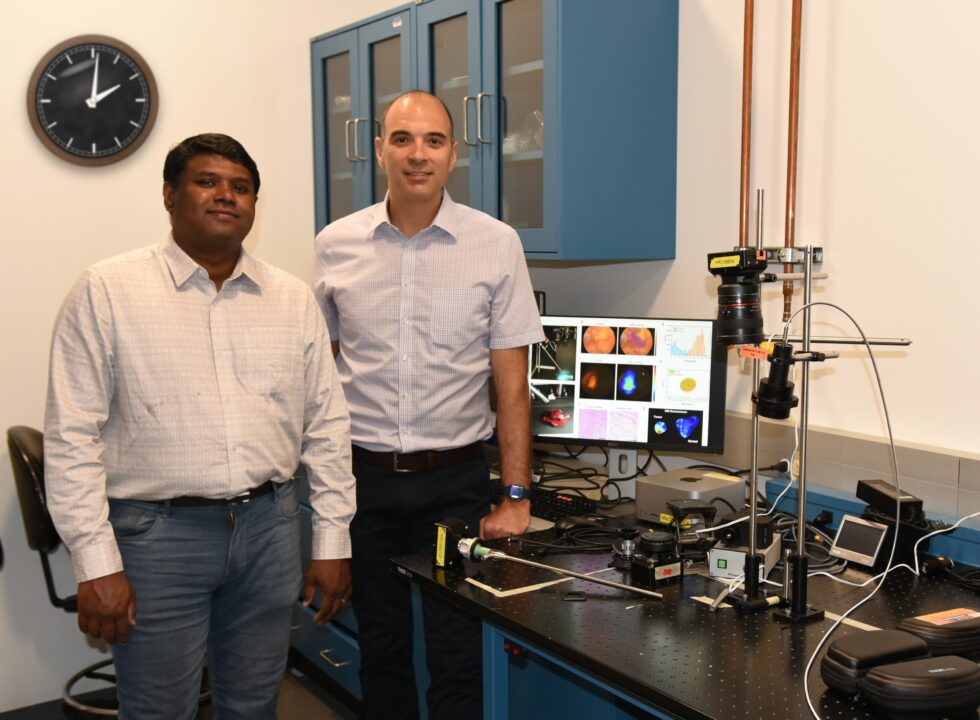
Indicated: 2 h 01 min
